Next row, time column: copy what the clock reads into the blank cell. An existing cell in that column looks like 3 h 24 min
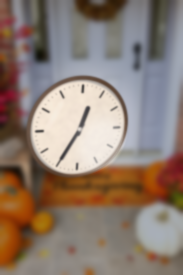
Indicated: 12 h 35 min
